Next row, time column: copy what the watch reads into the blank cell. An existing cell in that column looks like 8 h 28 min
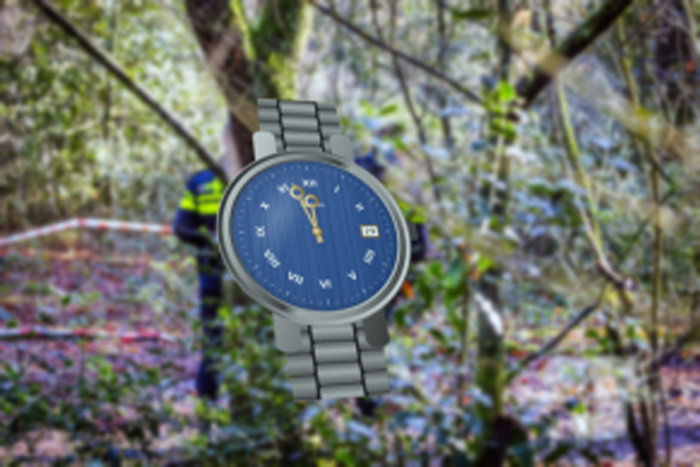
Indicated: 11 h 57 min
